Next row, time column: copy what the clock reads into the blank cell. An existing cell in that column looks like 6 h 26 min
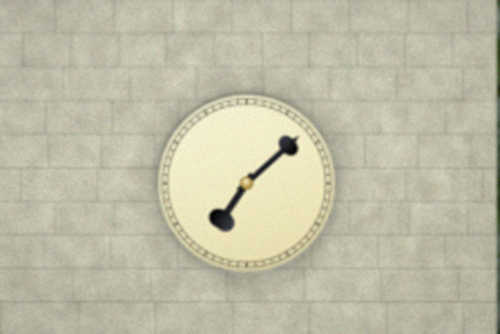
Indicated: 7 h 08 min
